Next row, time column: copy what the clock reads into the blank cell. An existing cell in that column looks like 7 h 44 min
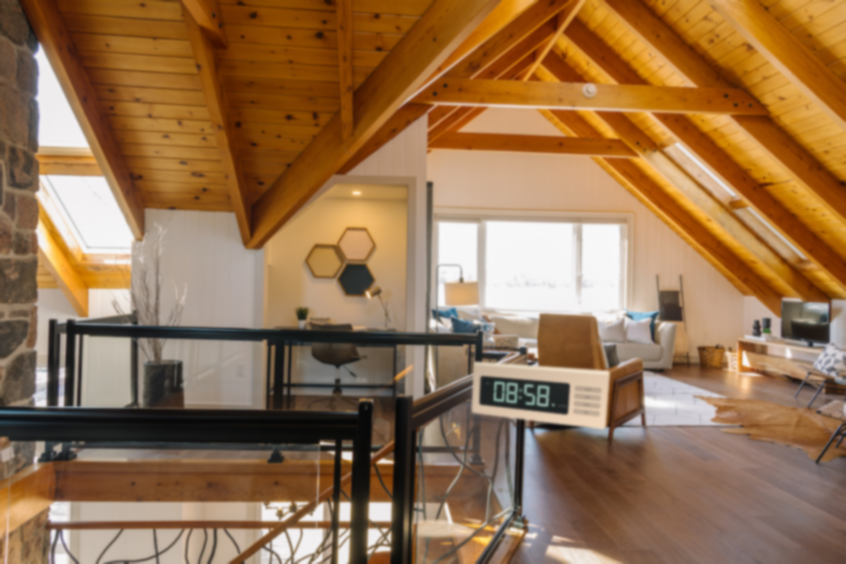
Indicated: 8 h 58 min
